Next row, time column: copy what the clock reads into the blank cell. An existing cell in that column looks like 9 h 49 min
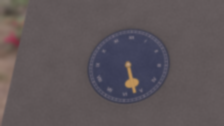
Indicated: 5 h 27 min
